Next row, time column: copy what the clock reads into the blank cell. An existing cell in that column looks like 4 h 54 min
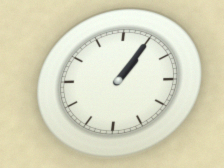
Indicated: 1 h 05 min
